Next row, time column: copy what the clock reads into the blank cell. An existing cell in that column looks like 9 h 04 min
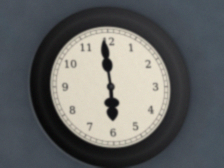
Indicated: 5 h 59 min
